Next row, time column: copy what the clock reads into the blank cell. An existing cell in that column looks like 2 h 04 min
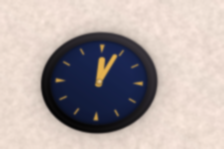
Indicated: 12 h 04 min
